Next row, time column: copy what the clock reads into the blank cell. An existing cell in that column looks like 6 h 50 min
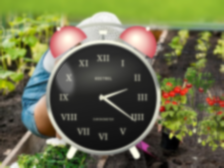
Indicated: 2 h 21 min
